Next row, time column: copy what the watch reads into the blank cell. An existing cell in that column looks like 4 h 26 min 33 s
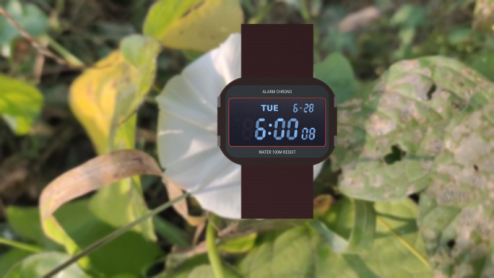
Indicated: 6 h 00 min 08 s
